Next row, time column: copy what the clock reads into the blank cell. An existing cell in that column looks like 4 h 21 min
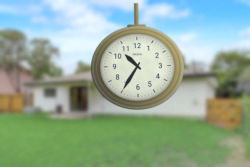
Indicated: 10 h 35 min
